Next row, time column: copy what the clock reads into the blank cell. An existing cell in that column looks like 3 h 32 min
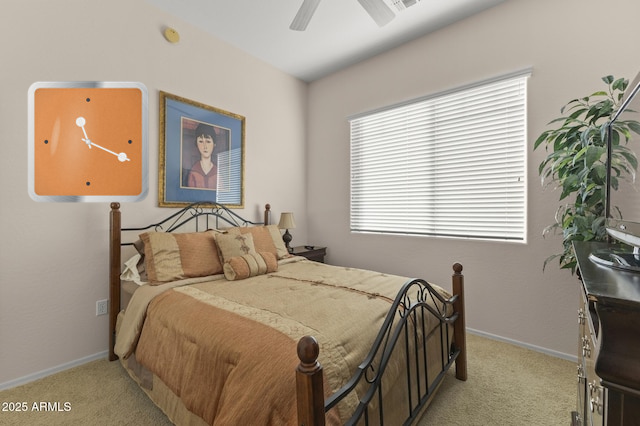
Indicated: 11 h 19 min
